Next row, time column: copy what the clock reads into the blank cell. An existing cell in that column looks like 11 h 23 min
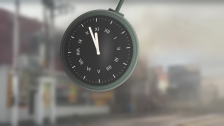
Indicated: 10 h 52 min
